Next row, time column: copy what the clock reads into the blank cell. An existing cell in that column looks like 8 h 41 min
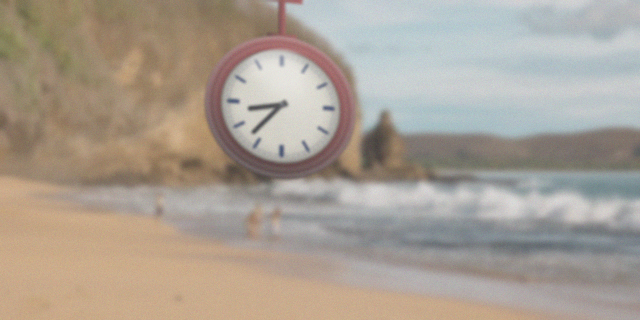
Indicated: 8 h 37 min
